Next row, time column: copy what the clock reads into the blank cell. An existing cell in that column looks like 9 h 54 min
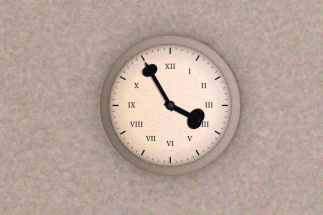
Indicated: 3 h 55 min
